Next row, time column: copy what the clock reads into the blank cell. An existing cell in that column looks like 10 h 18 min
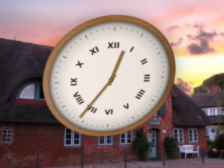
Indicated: 12 h 36 min
